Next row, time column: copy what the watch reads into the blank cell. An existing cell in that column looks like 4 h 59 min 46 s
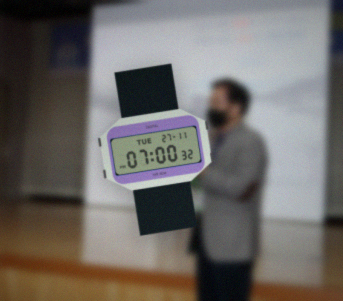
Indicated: 7 h 00 min 32 s
